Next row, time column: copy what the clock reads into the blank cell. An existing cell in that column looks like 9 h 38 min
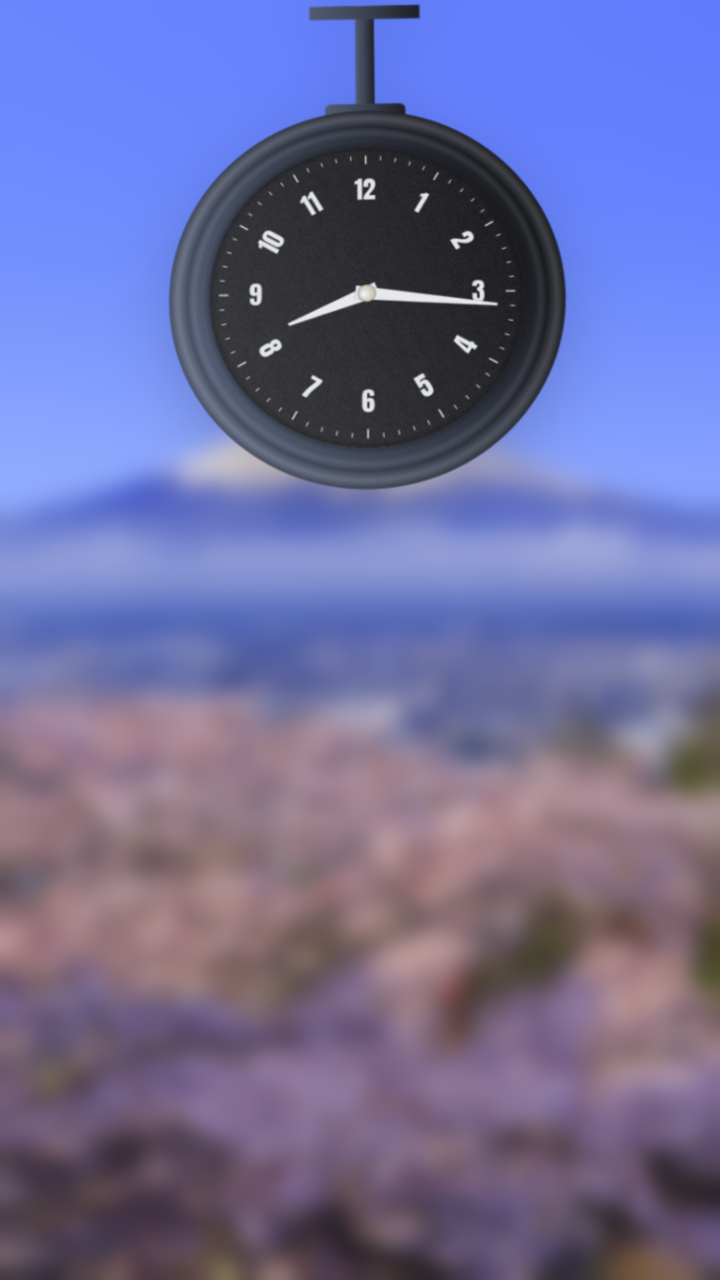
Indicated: 8 h 16 min
